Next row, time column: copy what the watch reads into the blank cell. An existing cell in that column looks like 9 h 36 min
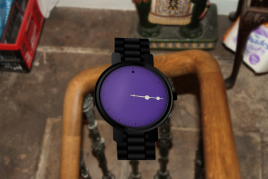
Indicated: 3 h 16 min
